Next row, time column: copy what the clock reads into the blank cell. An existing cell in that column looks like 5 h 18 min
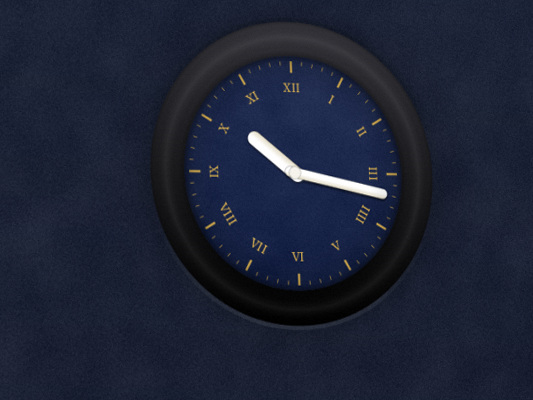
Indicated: 10 h 17 min
